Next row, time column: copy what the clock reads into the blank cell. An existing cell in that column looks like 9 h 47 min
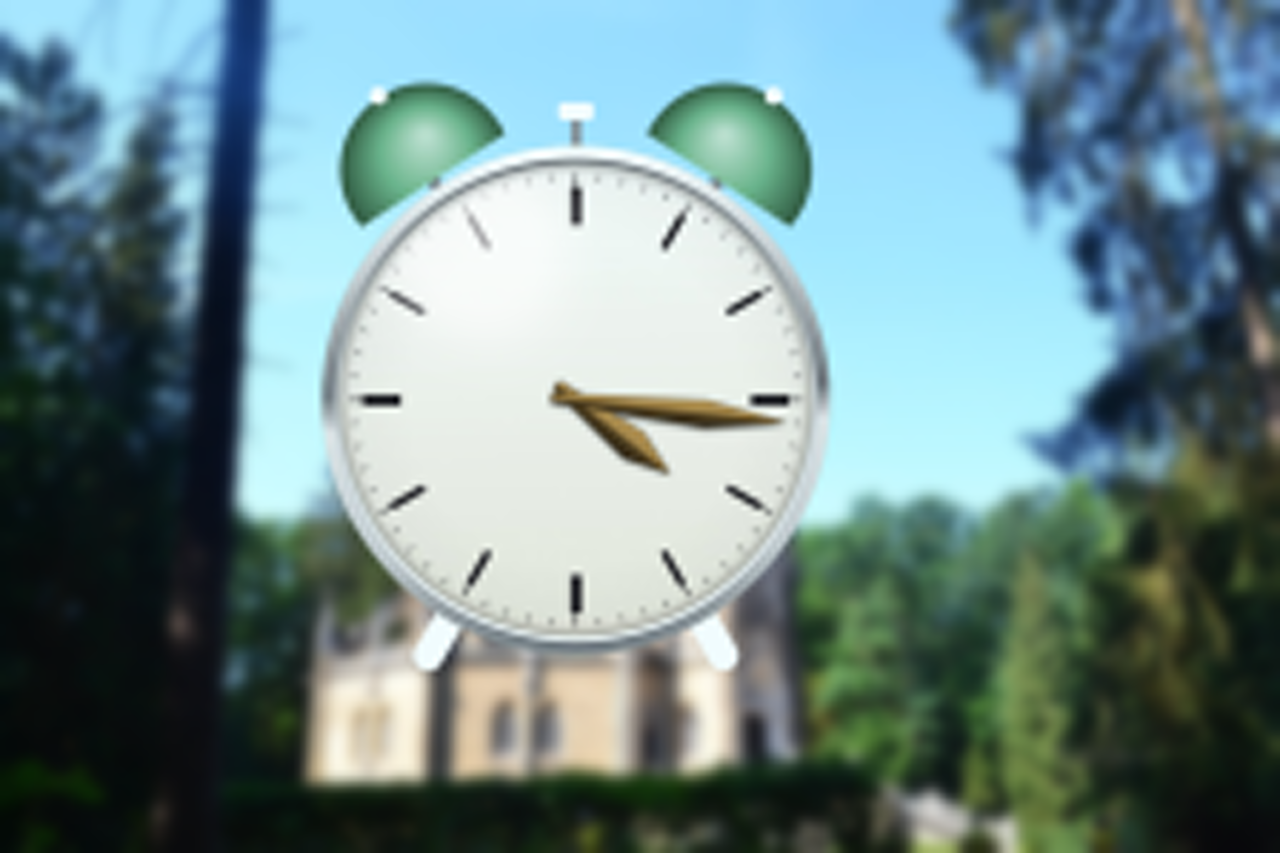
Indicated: 4 h 16 min
